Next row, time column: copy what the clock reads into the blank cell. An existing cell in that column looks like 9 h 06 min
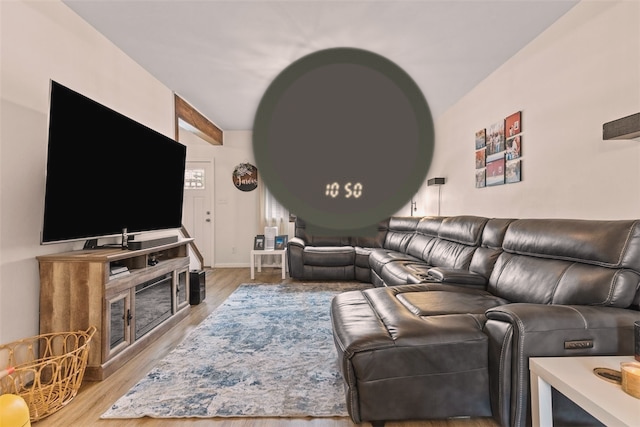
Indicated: 10 h 50 min
